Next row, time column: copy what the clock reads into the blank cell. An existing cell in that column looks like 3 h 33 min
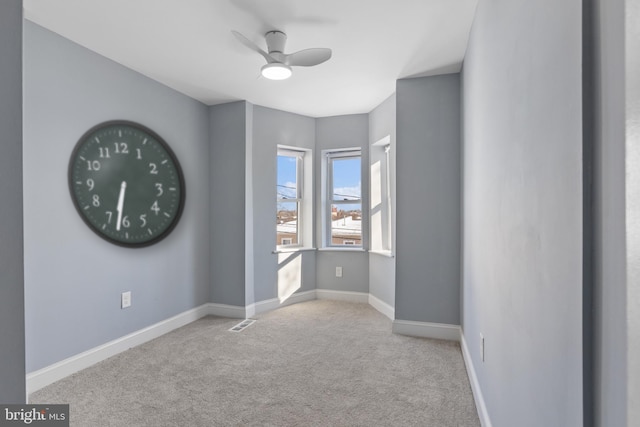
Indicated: 6 h 32 min
